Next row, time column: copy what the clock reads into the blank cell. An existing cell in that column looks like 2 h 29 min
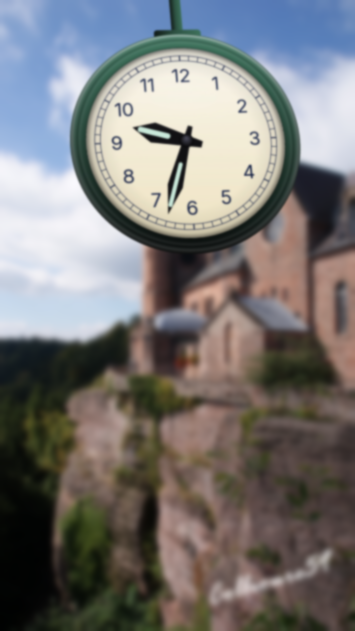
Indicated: 9 h 33 min
